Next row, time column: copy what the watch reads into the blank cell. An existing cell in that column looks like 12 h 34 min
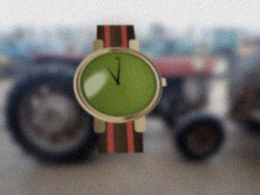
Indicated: 11 h 01 min
